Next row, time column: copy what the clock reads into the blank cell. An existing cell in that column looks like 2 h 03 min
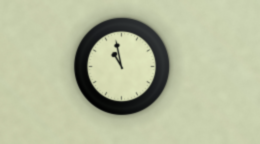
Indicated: 10 h 58 min
